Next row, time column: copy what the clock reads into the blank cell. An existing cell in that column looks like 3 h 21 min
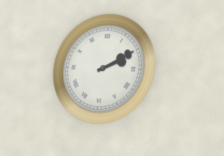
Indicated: 2 h 10 min
